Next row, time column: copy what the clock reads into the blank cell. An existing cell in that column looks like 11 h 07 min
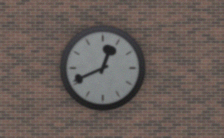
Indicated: 12 h 41 min
